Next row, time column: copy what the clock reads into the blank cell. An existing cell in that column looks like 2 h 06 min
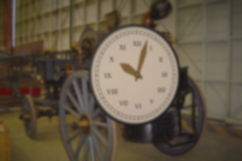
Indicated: 10 h 03 min
